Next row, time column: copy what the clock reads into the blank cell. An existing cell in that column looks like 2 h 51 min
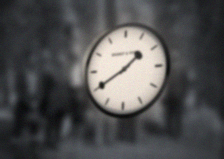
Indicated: 1 h 40 min
